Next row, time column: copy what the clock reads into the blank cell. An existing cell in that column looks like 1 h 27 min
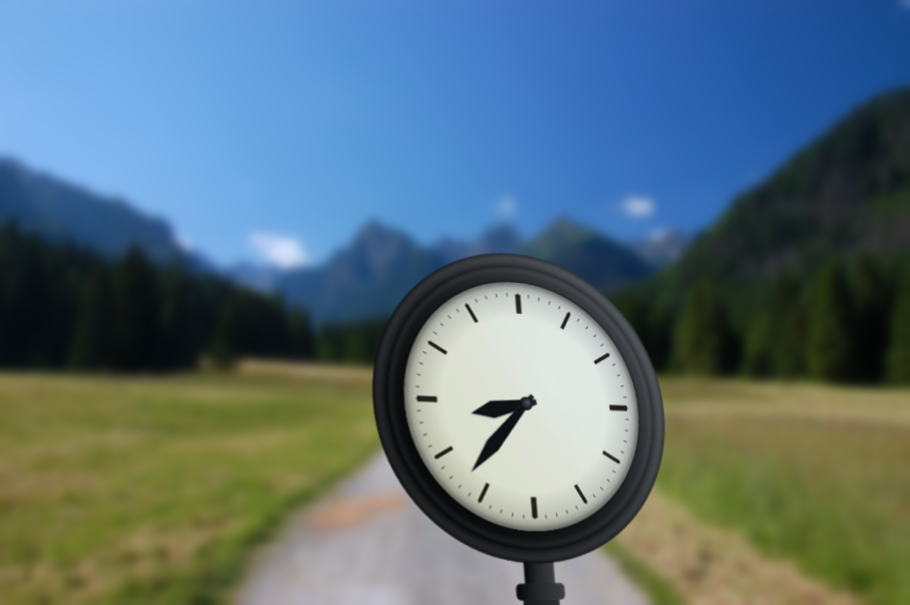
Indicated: 8 h 37 min
